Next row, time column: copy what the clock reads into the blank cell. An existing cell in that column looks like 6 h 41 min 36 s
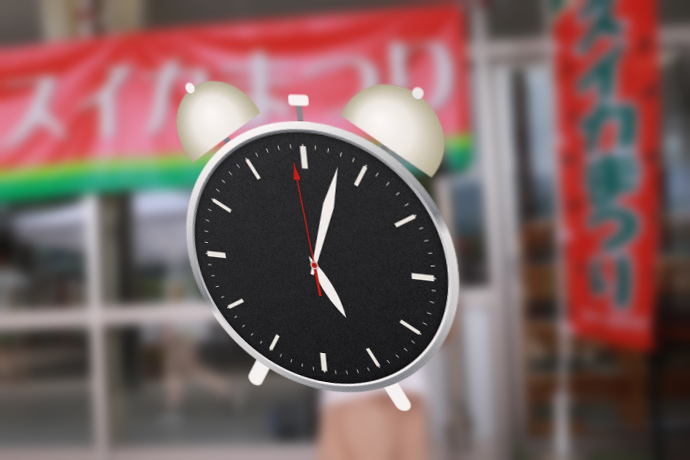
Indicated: 5 h 02 min 59 s
